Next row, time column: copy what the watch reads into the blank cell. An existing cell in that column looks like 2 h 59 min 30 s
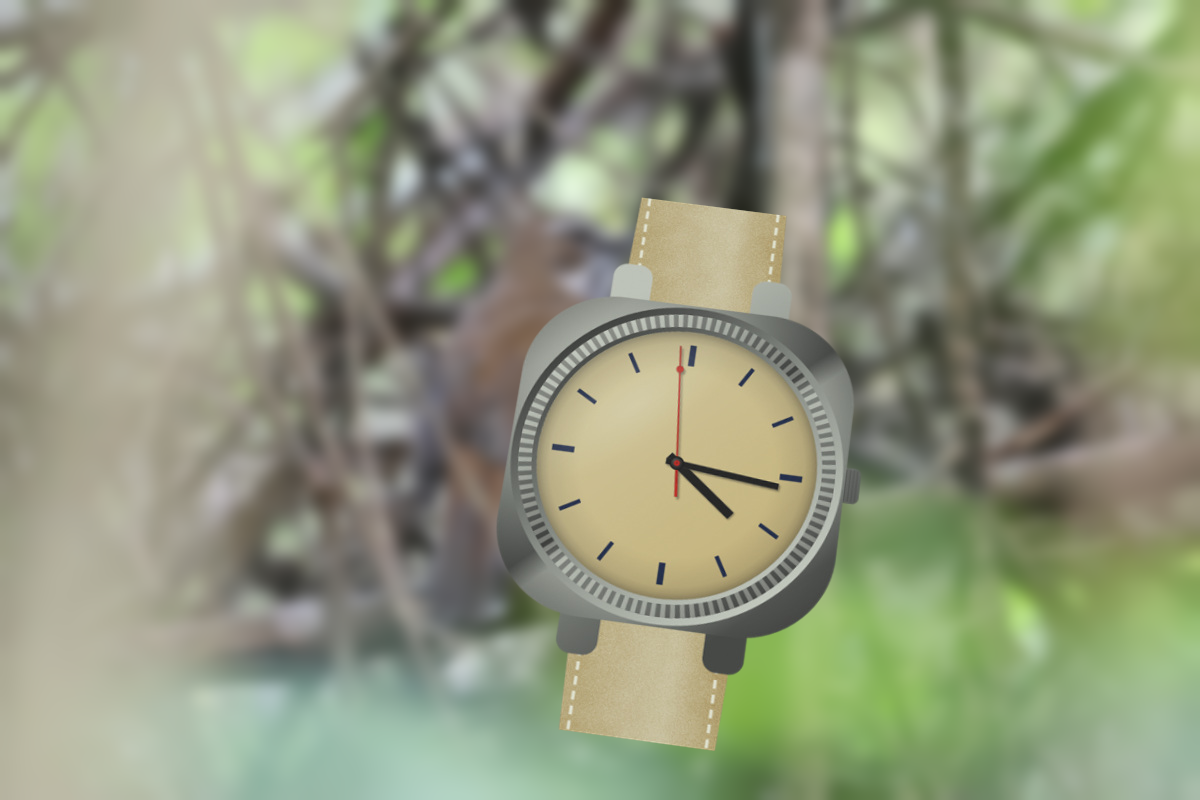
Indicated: 4 h 15 min 59 s
